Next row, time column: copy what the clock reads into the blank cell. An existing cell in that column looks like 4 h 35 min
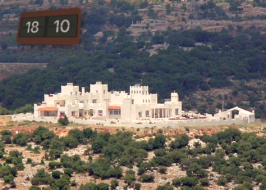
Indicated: 18 h 10 min
